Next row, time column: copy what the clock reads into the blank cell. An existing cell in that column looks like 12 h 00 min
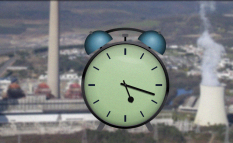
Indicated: 5 h 18 min
